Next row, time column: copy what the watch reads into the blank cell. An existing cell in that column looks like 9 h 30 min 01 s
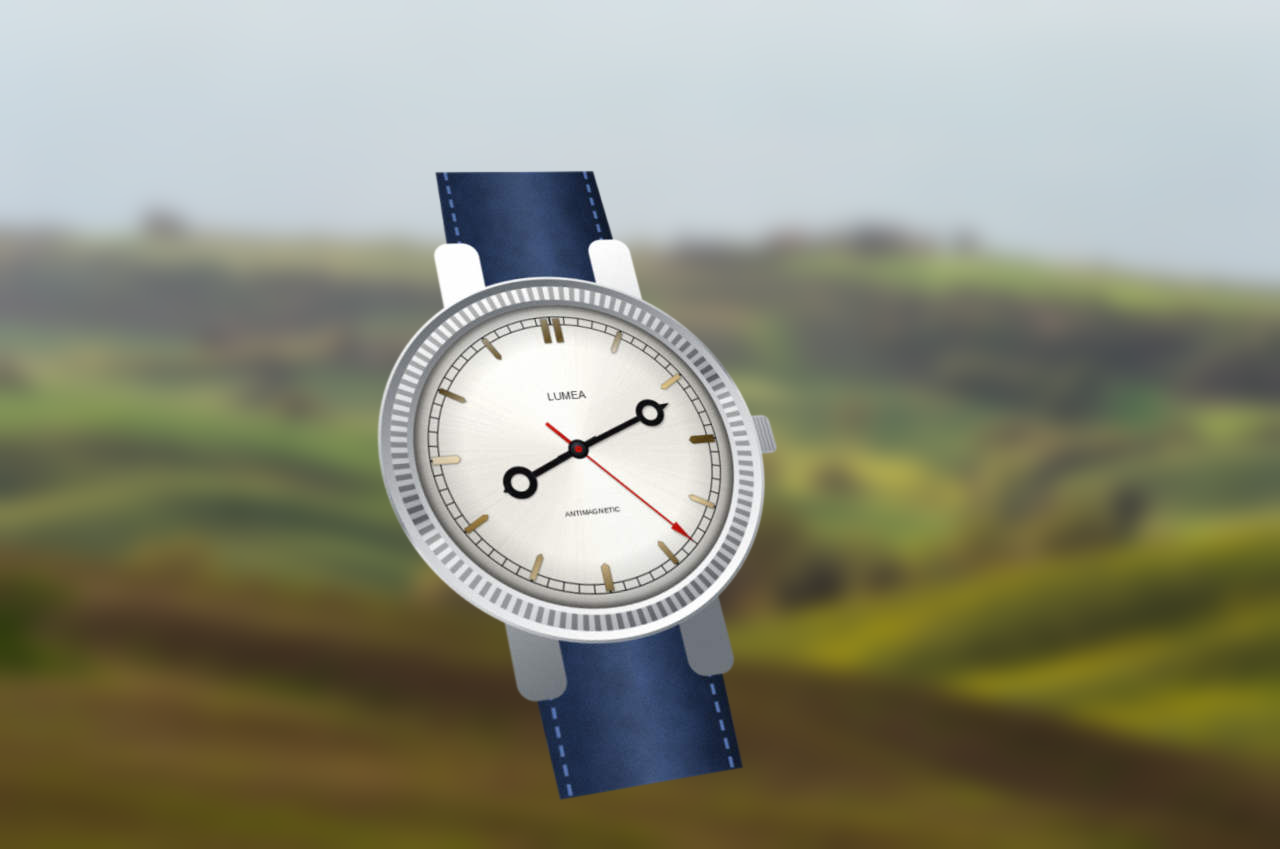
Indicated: 8 h 11 min 23 s
